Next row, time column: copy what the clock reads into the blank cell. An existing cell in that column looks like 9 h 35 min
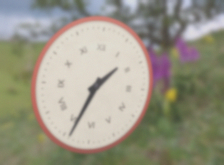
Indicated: 1 h 34 min
